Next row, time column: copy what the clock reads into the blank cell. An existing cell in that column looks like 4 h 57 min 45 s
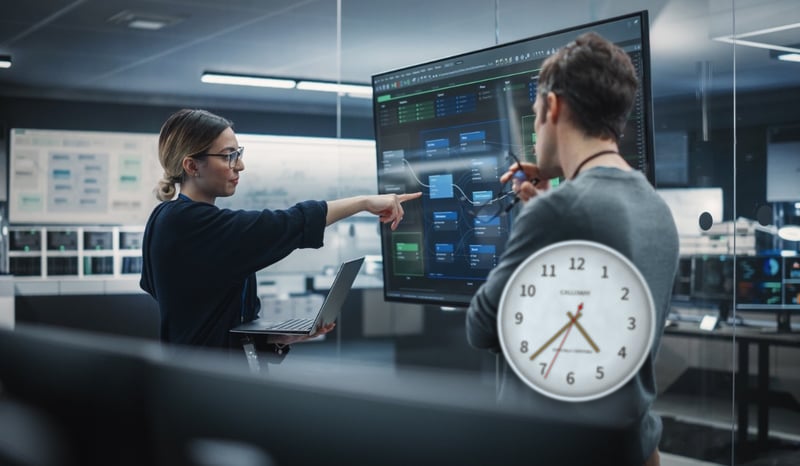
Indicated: 4 h 37 min 34 s
